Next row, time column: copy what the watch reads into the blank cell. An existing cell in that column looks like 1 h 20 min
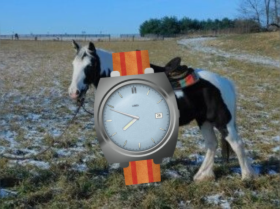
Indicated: 7 h 49 min
